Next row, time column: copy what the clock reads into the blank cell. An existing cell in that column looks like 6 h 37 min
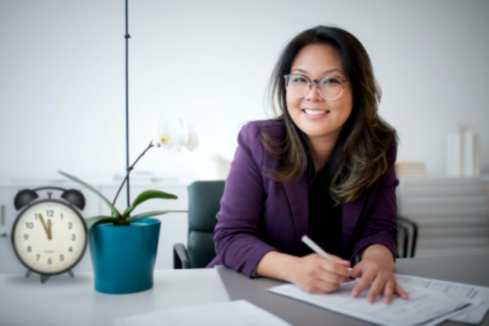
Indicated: 11 h 56 min
